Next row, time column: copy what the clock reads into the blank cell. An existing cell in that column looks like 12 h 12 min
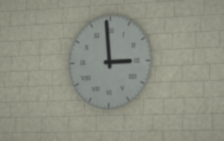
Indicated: 2 h 59 min
